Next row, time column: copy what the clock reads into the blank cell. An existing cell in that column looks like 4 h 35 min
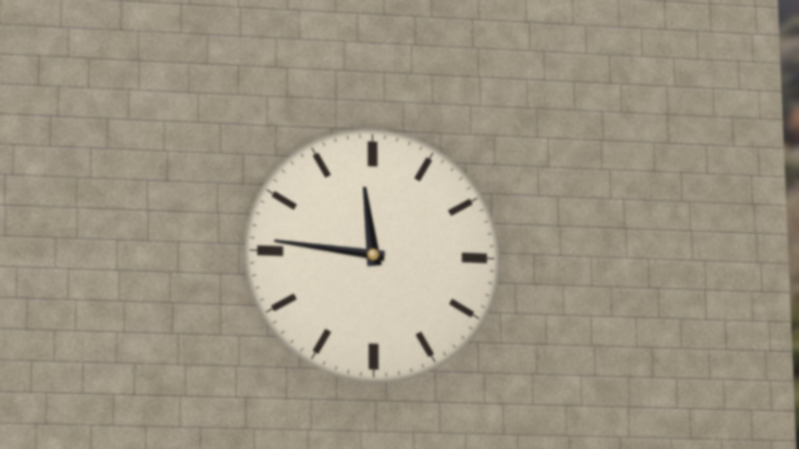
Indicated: 11 h 46 min
